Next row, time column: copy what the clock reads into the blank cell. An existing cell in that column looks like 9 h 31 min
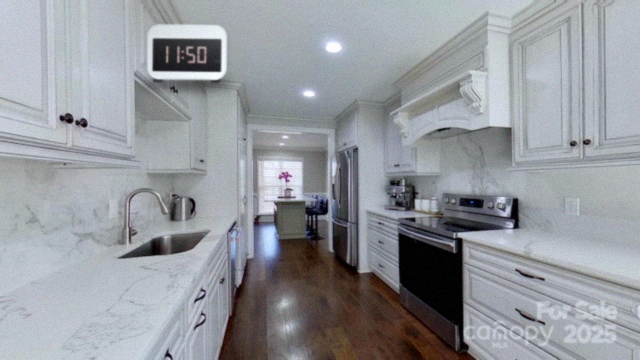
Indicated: 11 h 50 min
